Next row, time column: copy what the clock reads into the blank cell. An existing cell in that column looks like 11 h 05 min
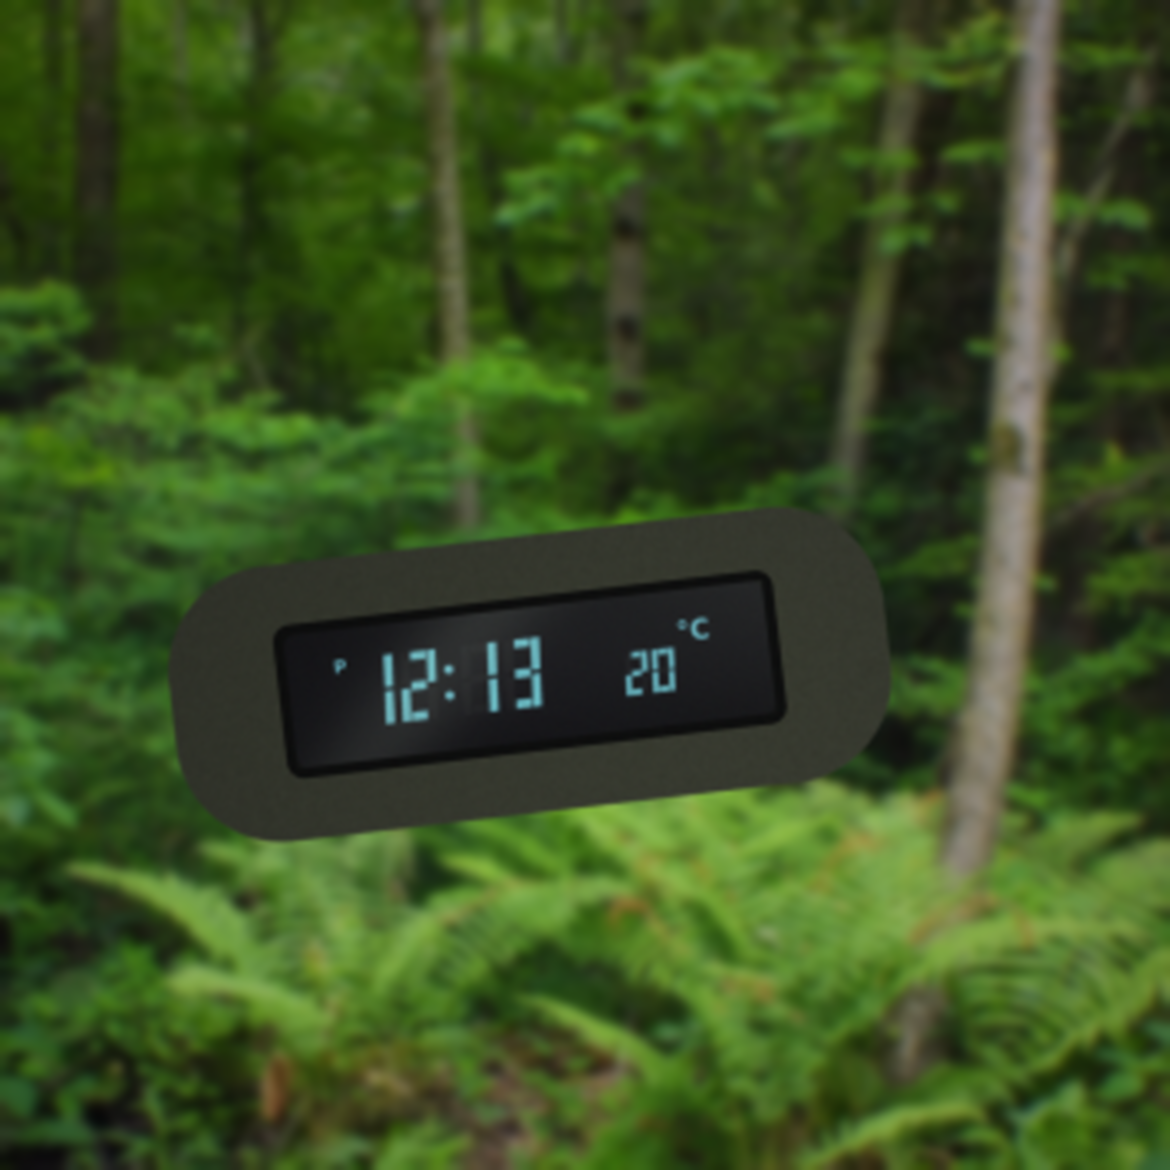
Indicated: 12 h 13 min
